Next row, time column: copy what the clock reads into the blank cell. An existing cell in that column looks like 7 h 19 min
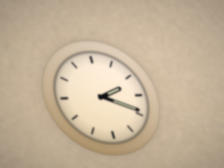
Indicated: 2 h 19 min
